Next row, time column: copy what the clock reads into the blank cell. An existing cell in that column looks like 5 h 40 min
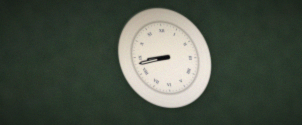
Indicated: 8 h 43 min
